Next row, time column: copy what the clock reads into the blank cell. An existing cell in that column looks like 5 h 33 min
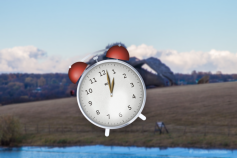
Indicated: 1 h 02 min
